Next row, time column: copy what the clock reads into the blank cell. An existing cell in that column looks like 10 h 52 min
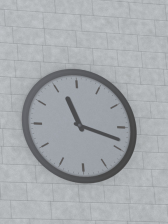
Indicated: 11 h 18 min
